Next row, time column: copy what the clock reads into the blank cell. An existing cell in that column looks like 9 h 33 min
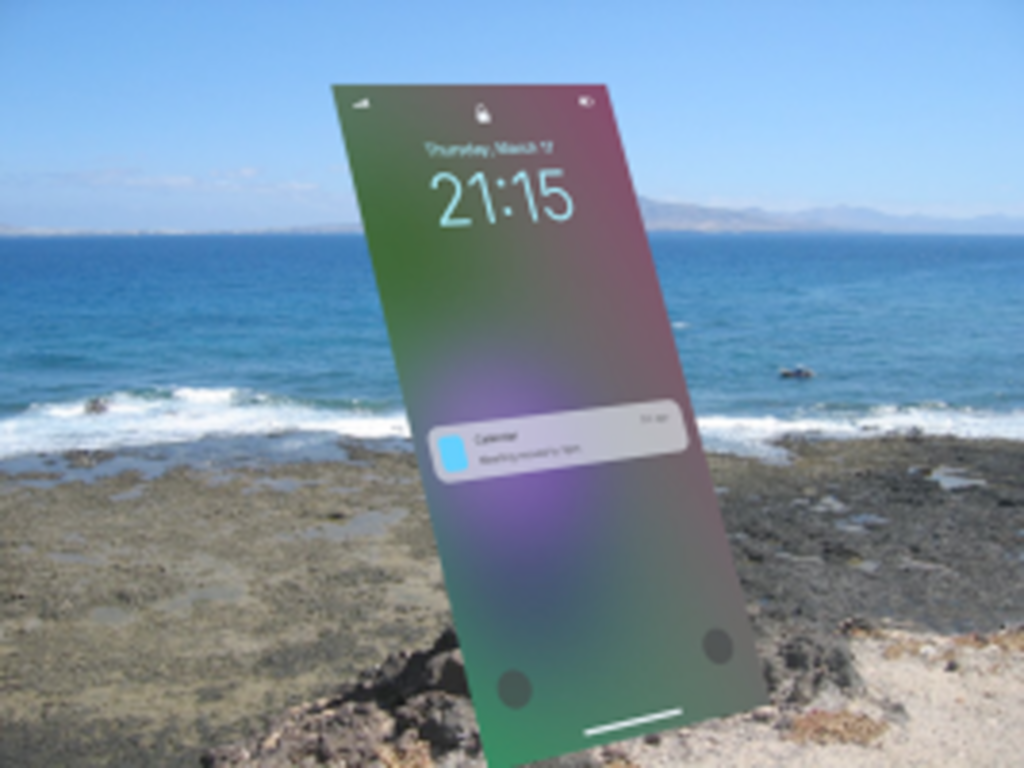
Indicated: 21 h 15 min
